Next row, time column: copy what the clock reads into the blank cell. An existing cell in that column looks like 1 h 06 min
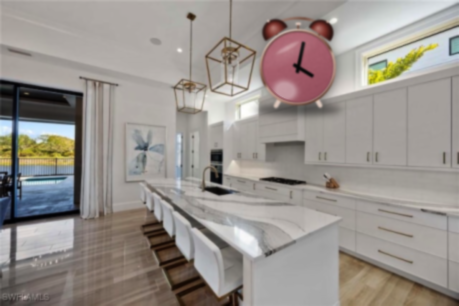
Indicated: 4 h 02 min
